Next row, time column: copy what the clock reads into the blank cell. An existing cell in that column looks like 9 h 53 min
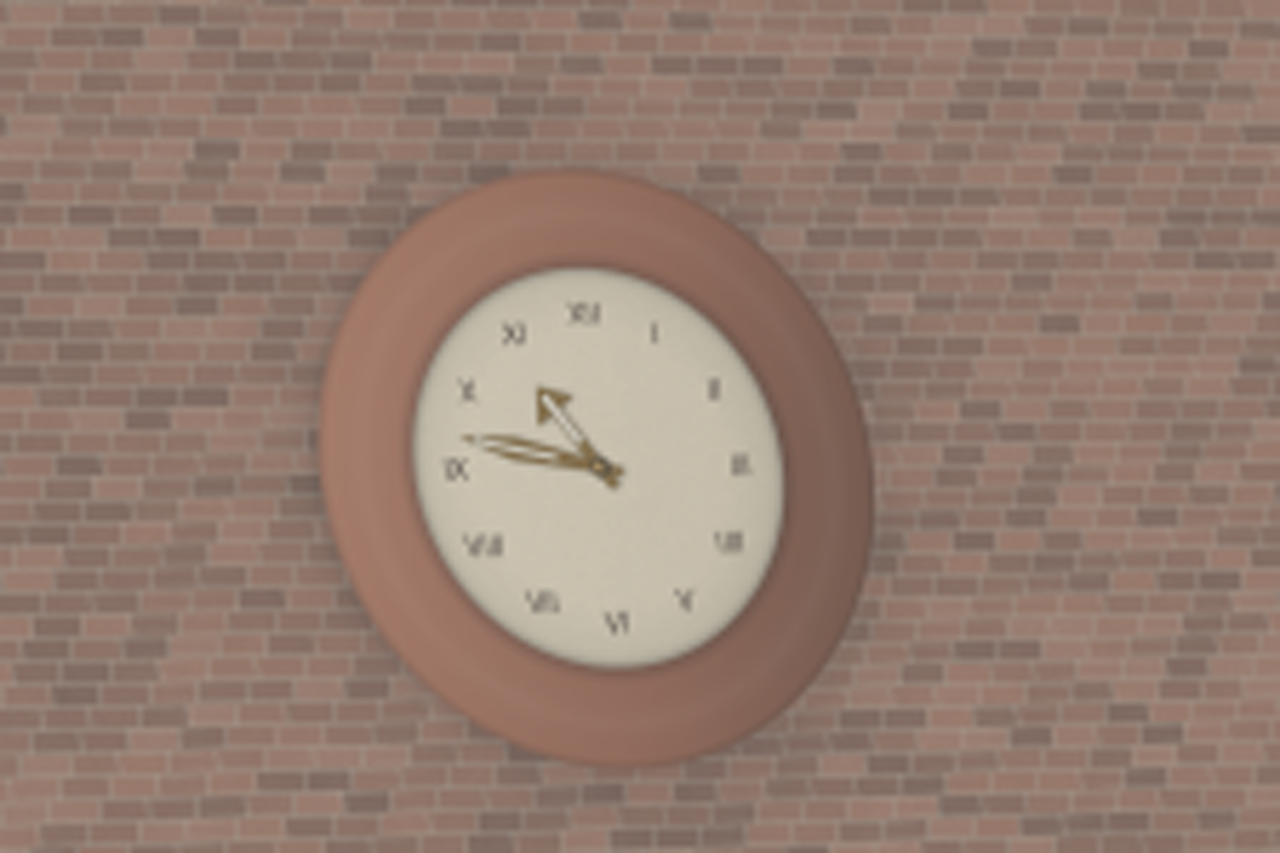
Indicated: 10 h 47 min
